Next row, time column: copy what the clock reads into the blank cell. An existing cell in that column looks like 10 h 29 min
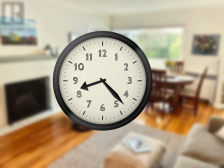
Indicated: 8 h 23 min
